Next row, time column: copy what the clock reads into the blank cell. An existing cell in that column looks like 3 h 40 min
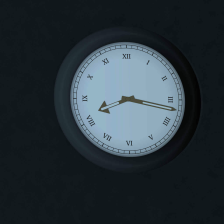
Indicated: 8 h 17 min
